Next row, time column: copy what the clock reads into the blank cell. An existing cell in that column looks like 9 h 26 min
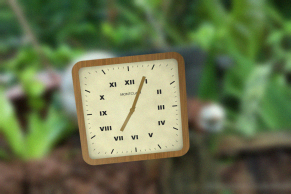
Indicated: 7 h 04 min
